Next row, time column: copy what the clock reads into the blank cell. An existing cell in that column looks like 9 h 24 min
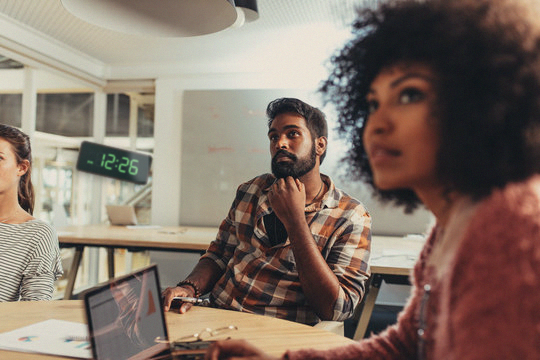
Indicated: 12 h 26 min
